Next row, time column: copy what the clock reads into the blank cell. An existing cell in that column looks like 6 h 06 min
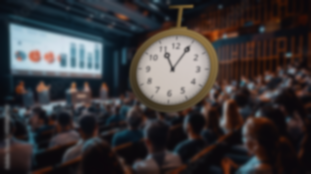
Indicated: 11 h 05 min
